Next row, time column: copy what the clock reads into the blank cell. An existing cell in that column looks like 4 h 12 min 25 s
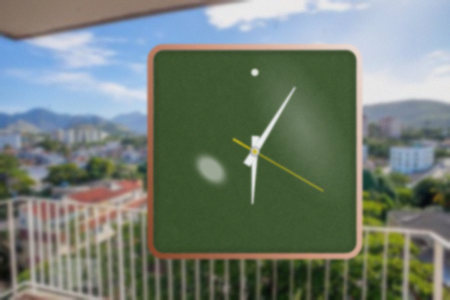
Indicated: 6 h 05 min 20 s
